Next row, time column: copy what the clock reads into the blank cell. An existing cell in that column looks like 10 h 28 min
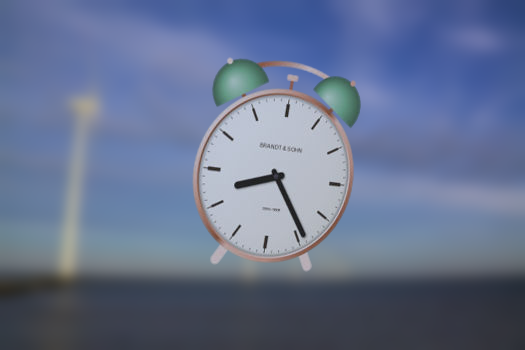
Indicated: 8 h 24 min
